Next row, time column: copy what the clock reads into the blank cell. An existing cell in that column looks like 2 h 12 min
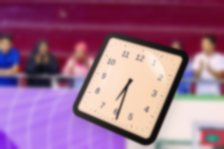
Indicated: 6 h 29 min
